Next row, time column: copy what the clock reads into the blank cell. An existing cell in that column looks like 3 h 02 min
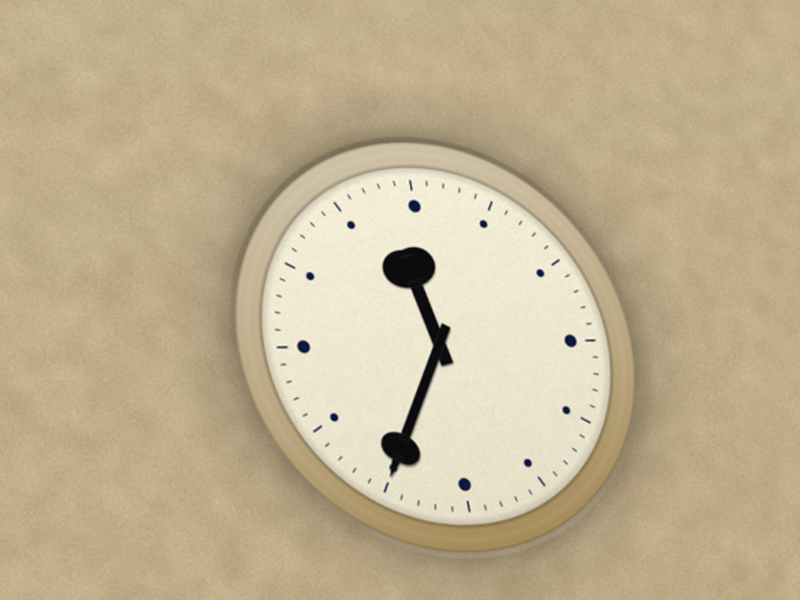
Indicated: 11 h 35 min
